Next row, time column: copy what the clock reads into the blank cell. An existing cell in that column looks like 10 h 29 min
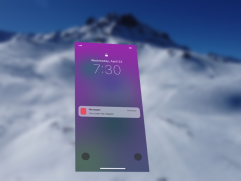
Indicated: 7 h 30 min
